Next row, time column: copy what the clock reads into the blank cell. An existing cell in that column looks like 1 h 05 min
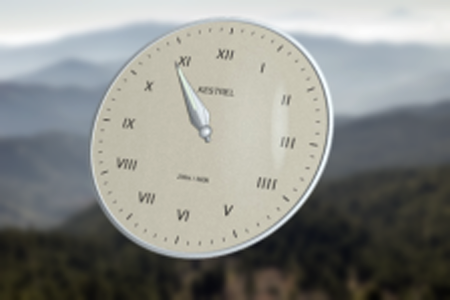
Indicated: 10 h 54 min
